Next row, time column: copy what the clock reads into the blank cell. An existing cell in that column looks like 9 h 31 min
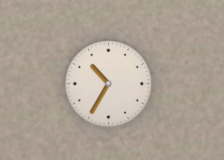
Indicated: 10 h 35 min
